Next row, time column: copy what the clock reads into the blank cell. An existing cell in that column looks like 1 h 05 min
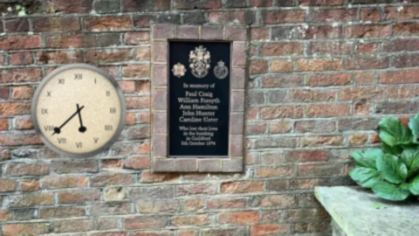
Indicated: 5 h 38 min
